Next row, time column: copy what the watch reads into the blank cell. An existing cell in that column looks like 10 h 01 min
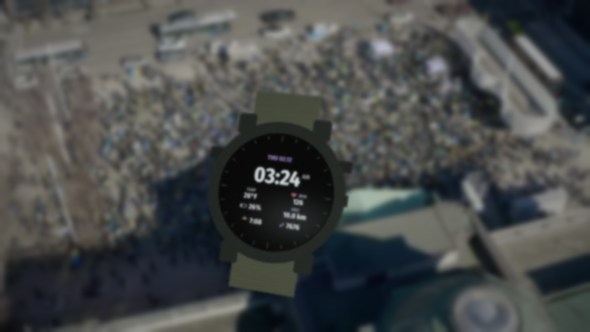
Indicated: 3 h 24 min
